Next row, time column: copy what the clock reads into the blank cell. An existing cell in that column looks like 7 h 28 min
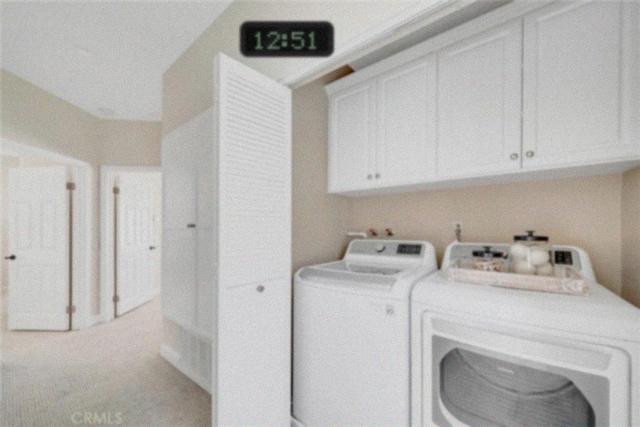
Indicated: 12 h 51 min
